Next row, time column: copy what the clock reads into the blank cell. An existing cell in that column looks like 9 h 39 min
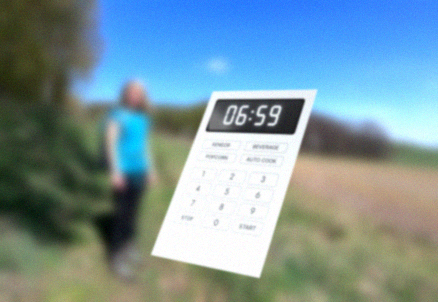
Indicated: 6 h 59 min
